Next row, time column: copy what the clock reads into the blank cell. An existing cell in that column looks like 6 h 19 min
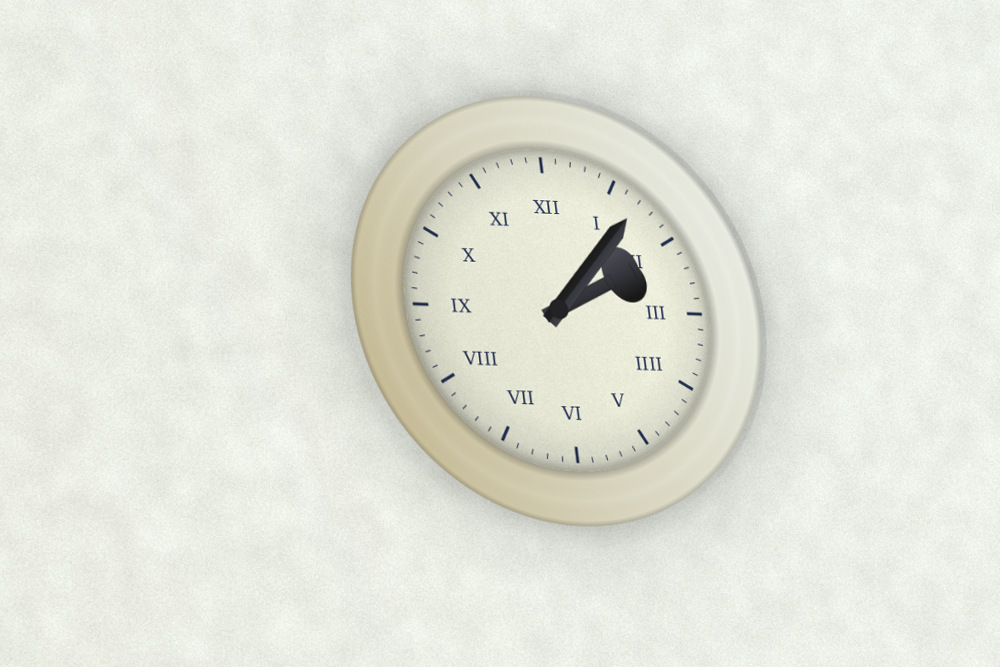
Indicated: 2 h 07 min
